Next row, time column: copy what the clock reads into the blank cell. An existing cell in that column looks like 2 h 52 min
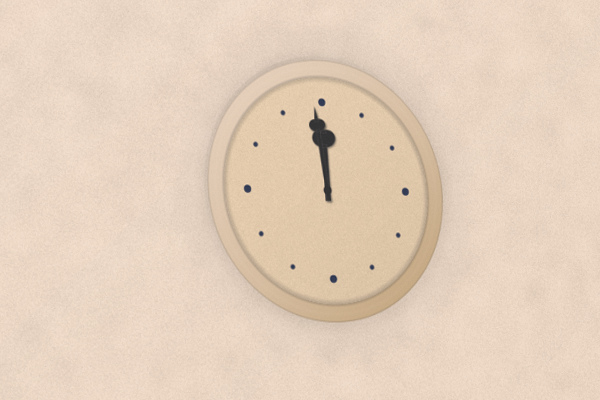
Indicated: 11 h 59 min
